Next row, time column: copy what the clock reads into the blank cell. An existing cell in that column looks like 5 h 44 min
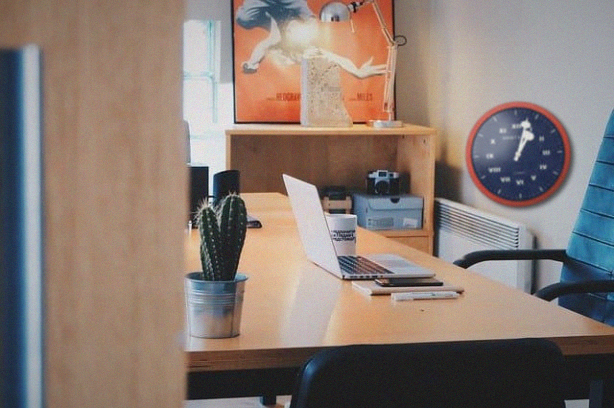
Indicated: 1 h 03 min
